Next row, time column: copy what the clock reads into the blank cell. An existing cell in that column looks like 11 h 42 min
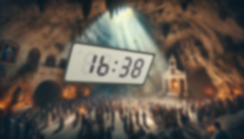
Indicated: 16 h 38 min
